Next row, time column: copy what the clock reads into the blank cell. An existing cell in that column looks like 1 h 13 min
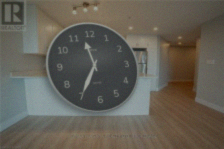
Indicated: 11 h 35 min
